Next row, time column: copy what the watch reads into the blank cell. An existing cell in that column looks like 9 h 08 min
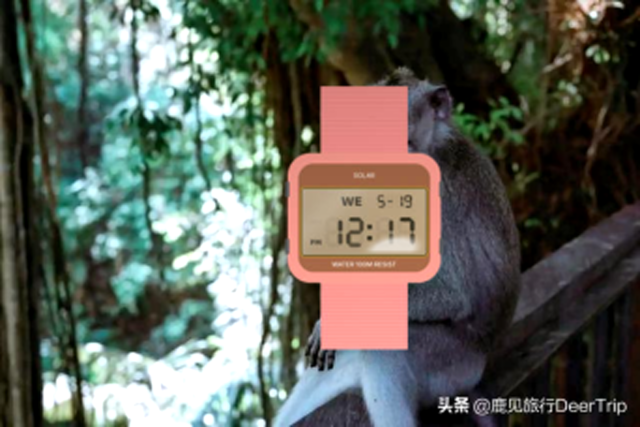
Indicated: 12 h 17 min
